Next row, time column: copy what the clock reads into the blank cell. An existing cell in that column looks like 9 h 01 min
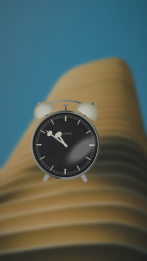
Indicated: 10 h 51 min
